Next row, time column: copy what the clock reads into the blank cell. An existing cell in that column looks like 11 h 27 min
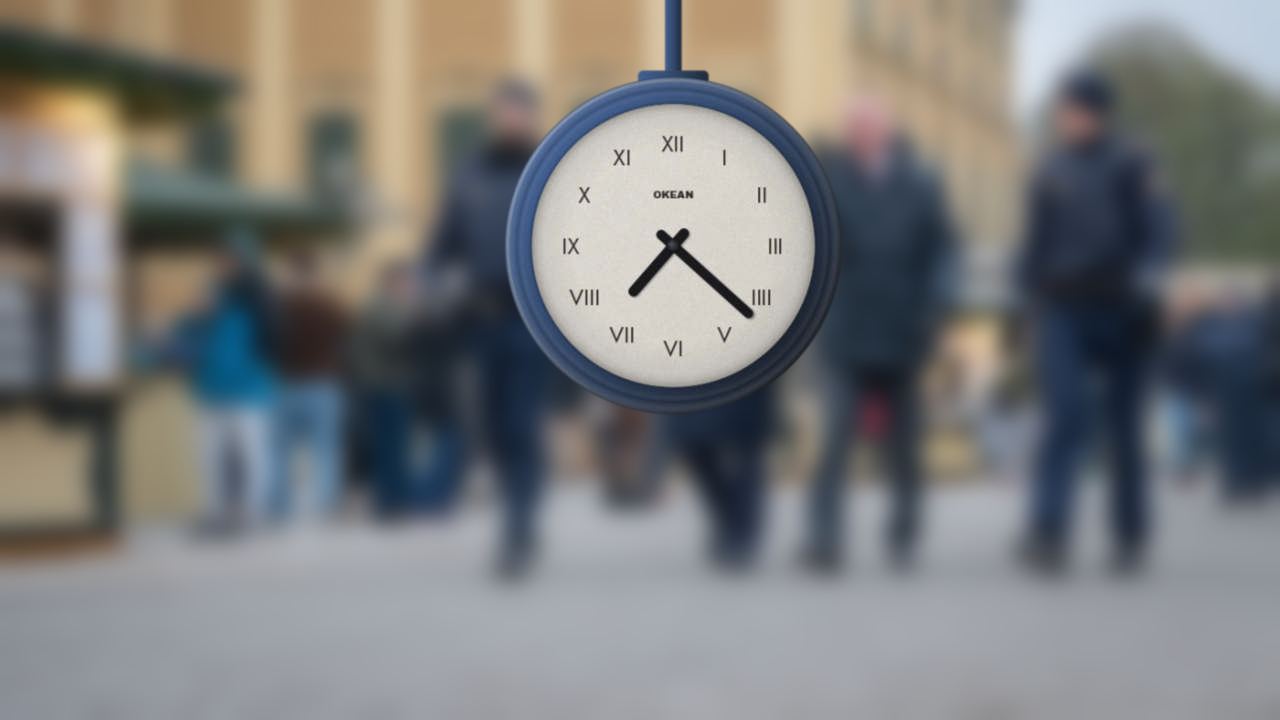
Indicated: 7 h 22 min
